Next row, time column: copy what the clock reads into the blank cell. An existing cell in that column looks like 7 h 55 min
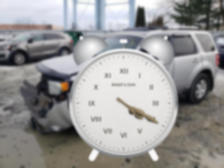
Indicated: 4 h 20 min
